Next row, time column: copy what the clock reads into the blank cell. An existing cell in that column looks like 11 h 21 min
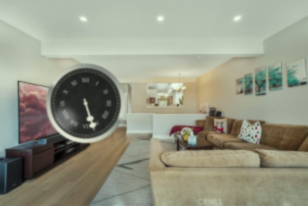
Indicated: 5 h 27 min
